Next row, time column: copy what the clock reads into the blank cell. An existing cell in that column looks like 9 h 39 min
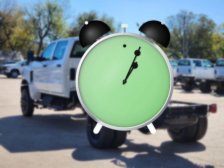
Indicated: 1 h 04 min
